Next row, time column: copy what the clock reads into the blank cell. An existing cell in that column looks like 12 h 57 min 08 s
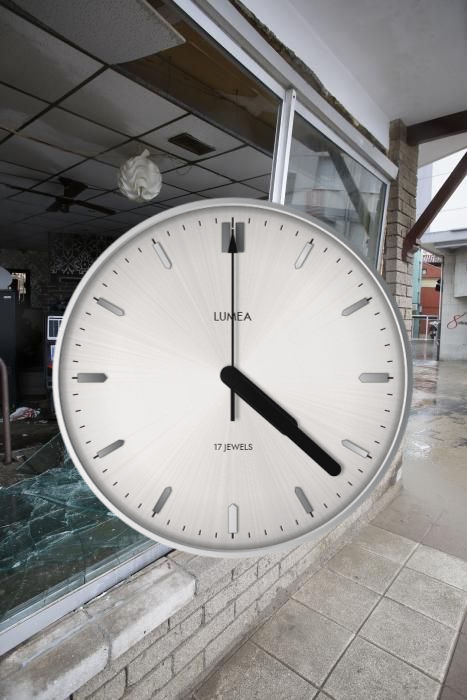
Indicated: 4 h 22 min 00 s
